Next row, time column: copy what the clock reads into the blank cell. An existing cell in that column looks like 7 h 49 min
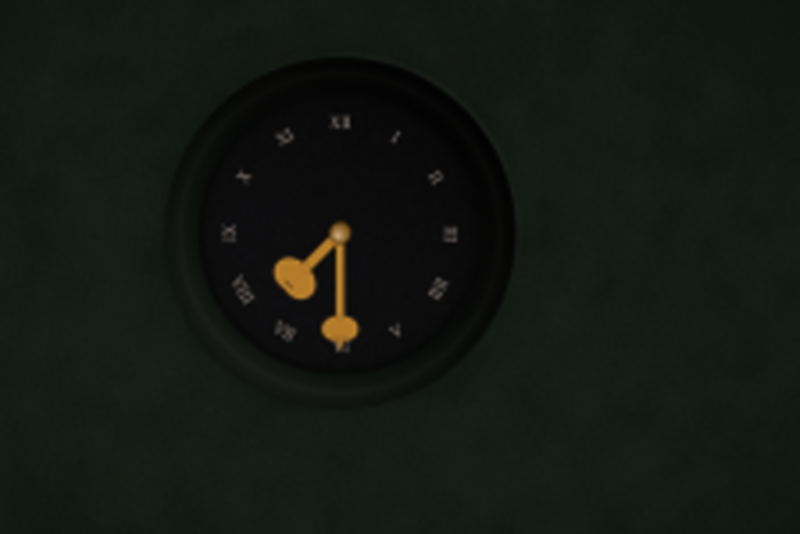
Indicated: 7 h 30 min
